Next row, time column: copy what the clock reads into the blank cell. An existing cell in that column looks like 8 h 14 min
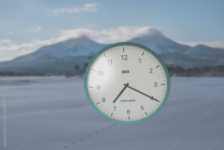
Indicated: 7 h 20 min
